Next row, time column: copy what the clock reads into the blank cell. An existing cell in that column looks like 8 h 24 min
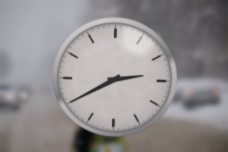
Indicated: 2 h 40 min
